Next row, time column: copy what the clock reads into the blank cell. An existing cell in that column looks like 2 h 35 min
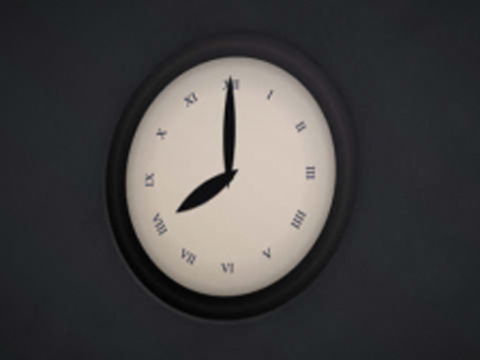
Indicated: 8 h 00 min
